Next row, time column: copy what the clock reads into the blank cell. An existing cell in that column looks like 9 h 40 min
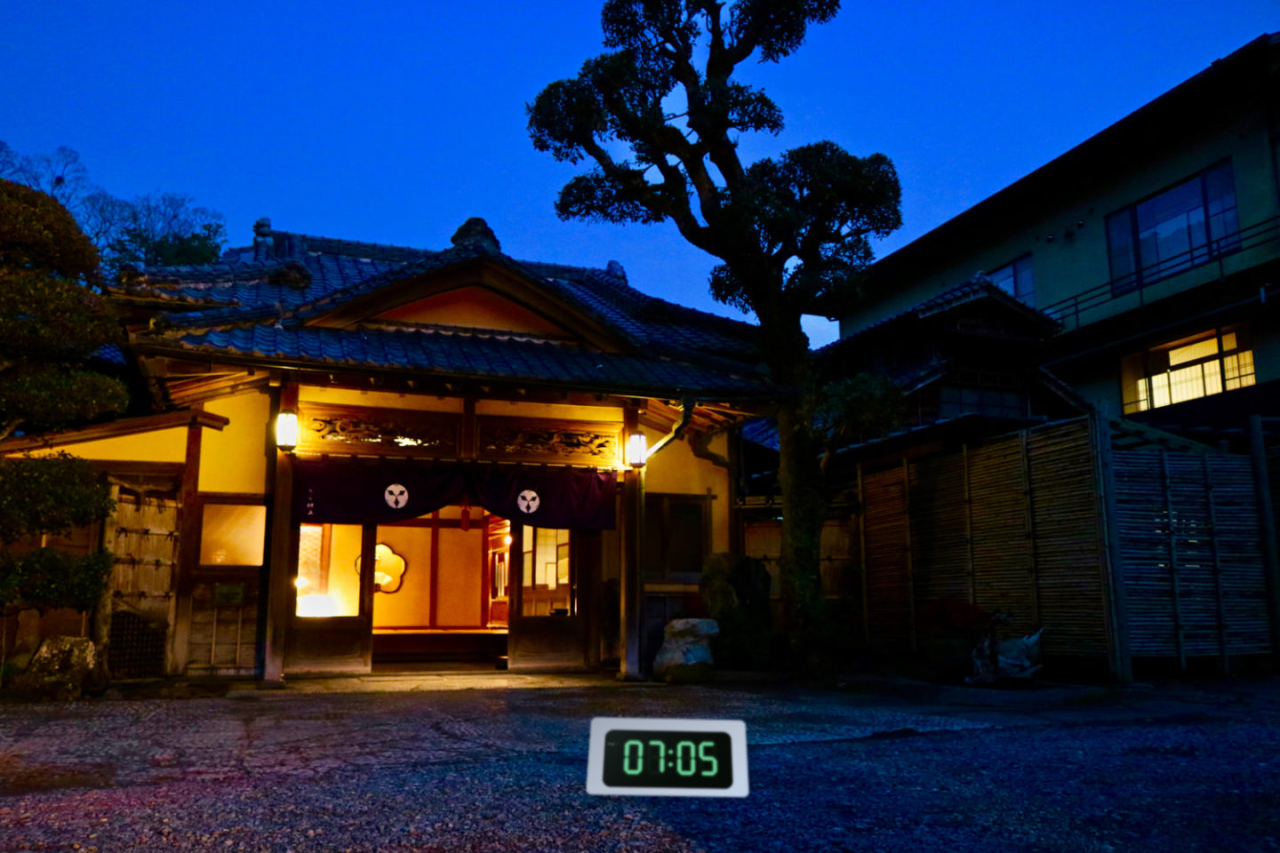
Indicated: 7 h 05 min
